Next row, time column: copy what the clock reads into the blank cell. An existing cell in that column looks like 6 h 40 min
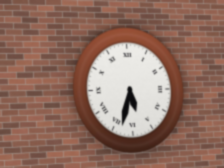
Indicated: 5 h 33 min
